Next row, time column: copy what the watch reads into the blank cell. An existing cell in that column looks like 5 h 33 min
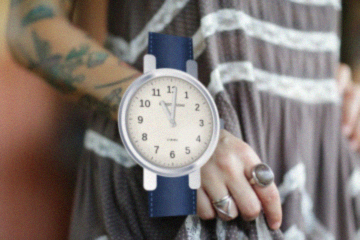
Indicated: 11 h 01 min
